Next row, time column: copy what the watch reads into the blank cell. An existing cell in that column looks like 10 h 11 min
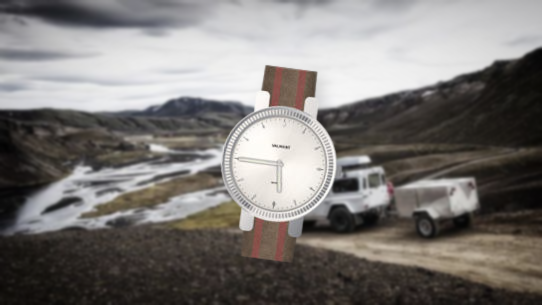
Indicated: 5 h 45 min
